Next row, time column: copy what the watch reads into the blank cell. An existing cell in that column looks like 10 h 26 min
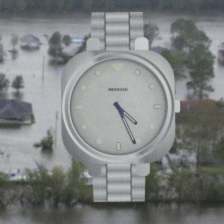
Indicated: 4 h 26 min
